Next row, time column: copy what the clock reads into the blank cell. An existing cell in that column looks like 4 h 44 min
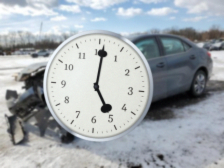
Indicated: 5 h 01 min
